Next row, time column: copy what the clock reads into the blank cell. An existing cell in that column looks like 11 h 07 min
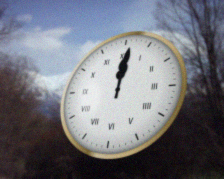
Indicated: 12 h 01 min
